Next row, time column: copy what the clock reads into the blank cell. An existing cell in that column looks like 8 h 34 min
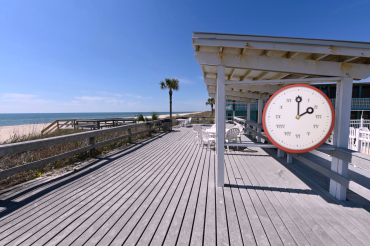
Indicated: 2 h 00 min
